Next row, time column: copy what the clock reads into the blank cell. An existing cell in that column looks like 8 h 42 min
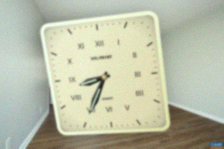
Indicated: 8 h 35 min
